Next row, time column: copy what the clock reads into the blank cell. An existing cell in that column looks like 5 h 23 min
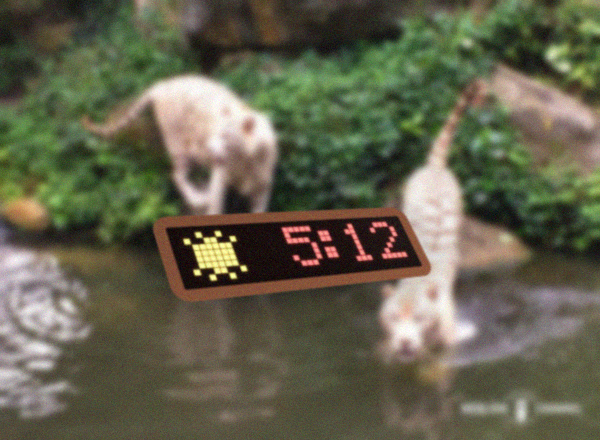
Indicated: 5 h 12 min
